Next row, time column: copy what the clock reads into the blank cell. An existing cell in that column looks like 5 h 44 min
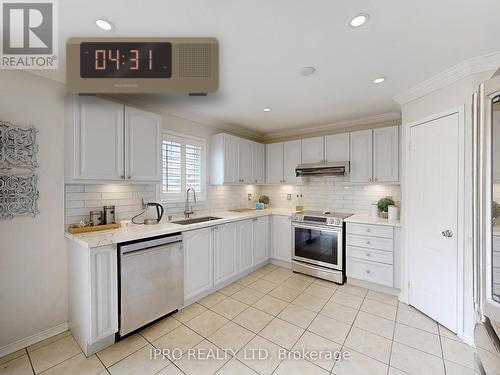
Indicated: 4 h 31 min
